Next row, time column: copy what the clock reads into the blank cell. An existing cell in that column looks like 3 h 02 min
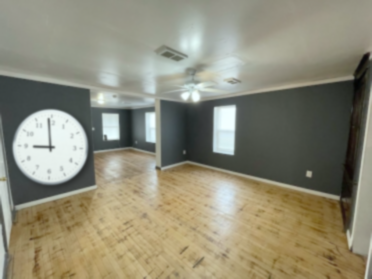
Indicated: 8 h 59 min
